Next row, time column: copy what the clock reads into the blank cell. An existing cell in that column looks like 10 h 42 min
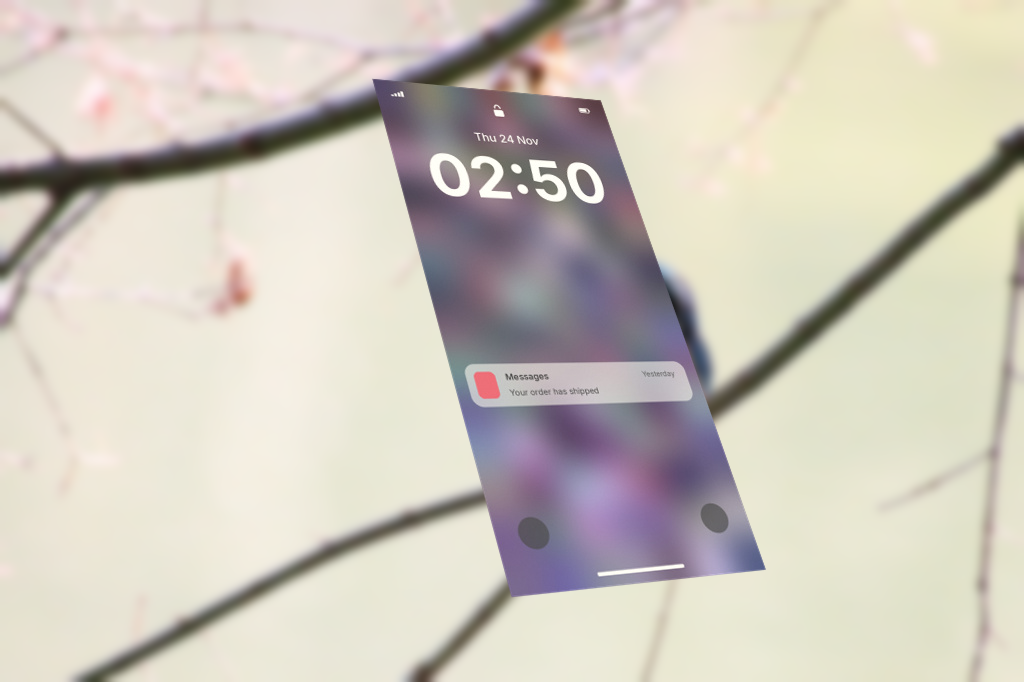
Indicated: 2 h 50 min
